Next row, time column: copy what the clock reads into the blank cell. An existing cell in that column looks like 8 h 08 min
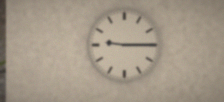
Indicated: 9 h 15 min
